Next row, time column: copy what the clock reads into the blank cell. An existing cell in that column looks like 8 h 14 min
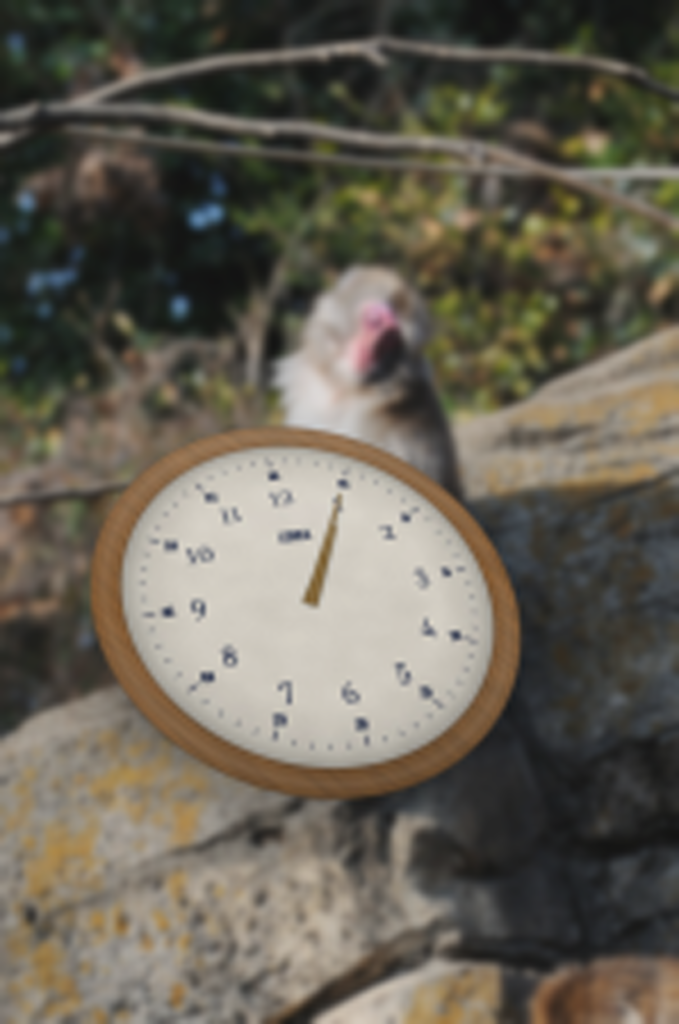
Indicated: 1 h 05 min
